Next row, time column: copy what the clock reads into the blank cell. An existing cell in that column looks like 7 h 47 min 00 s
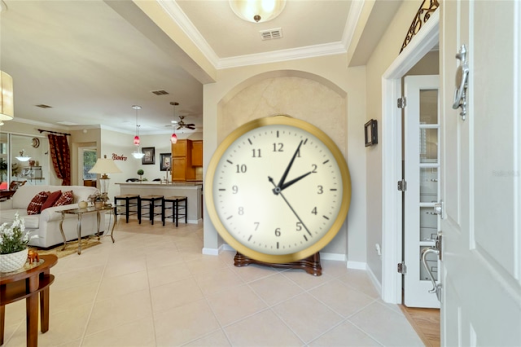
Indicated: 2 h 04 min 24 s
